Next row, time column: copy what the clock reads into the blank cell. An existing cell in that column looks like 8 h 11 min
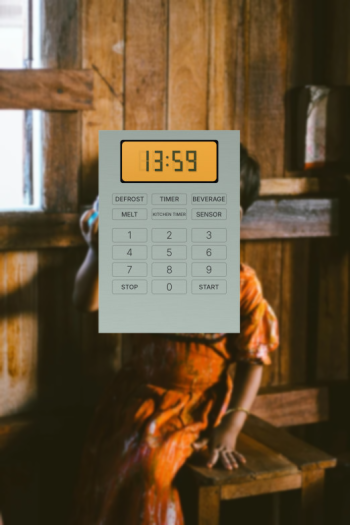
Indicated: 13 h 59 min
